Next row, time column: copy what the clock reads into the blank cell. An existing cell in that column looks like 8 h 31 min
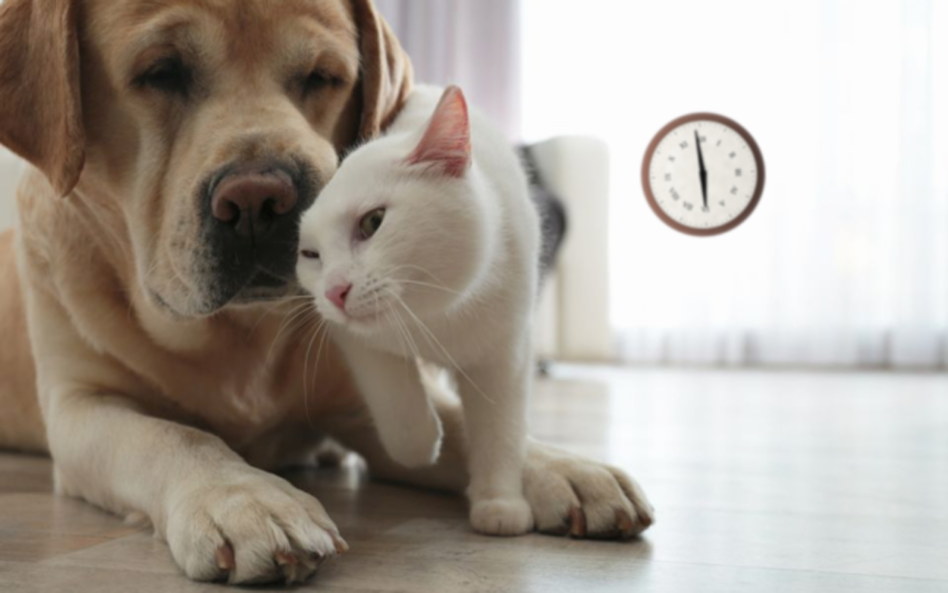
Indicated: 5 h 59 min
